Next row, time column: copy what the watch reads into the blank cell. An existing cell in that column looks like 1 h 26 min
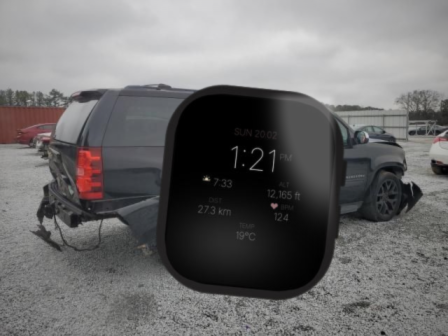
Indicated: 1 h 21 min
